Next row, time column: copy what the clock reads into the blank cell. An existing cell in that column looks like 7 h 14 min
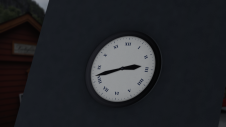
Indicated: 2 h 42 min
